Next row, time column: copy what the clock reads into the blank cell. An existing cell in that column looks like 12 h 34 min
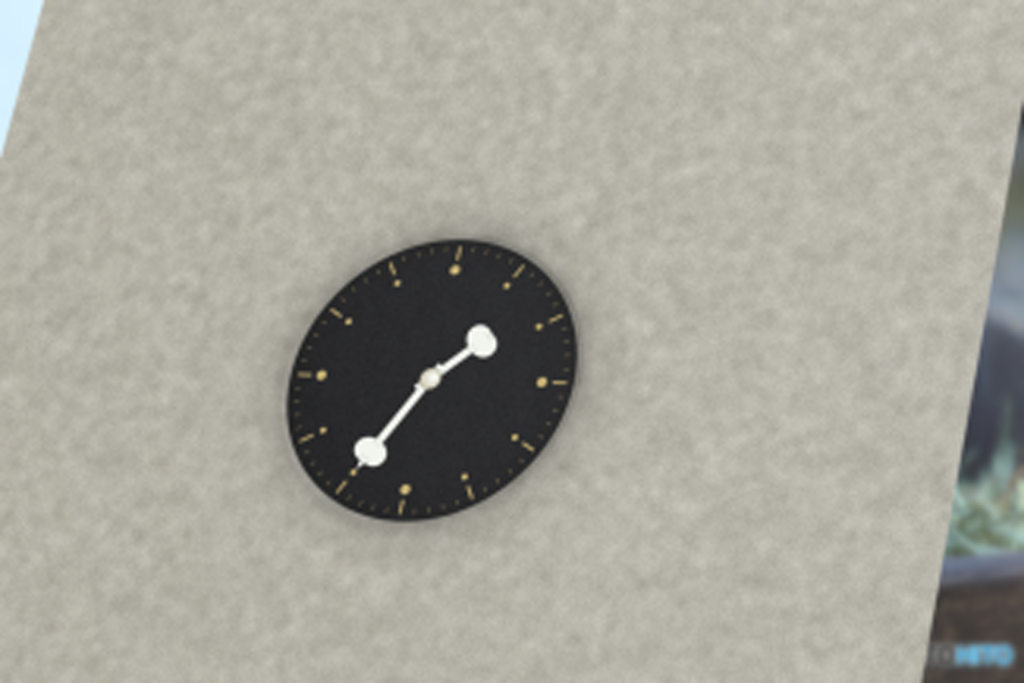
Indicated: 1 h 35 min
